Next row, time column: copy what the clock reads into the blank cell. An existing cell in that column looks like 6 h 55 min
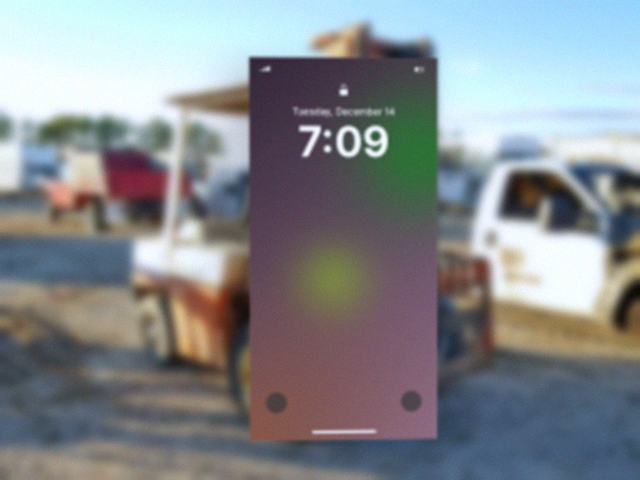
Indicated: 7 h 09 min
